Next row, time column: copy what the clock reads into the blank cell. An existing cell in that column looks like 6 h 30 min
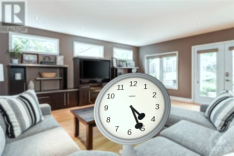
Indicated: 4 h 26 min
